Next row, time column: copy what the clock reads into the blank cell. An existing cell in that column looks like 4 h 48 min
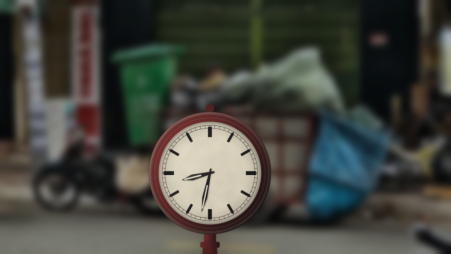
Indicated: 8 h 32 min
